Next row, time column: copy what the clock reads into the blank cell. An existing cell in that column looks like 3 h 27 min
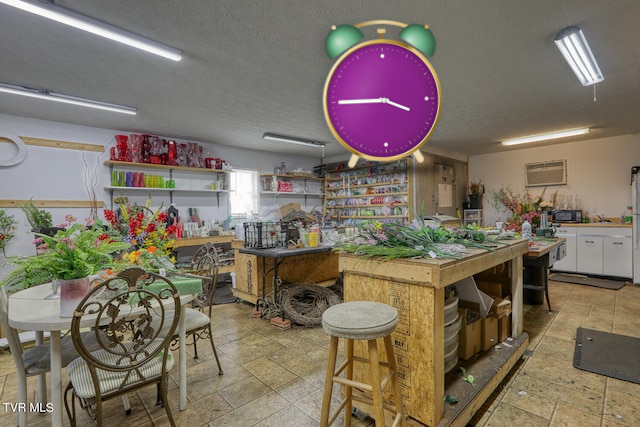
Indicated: 3 h 45 min
